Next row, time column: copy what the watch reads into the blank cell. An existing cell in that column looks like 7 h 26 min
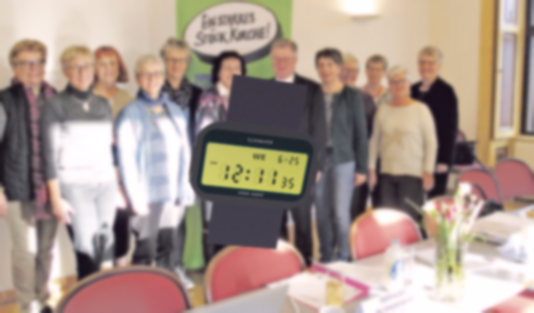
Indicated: 12 h 11 min
